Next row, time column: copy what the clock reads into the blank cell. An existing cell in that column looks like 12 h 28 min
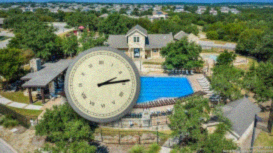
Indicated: 2 h 14 min
